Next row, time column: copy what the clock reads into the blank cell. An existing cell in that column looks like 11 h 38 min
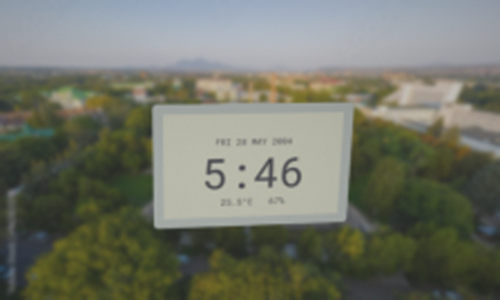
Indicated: 5 h 46 min
